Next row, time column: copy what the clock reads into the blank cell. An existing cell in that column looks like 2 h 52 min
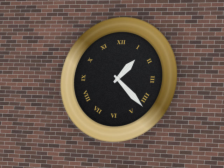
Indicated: 1 h 22 min
